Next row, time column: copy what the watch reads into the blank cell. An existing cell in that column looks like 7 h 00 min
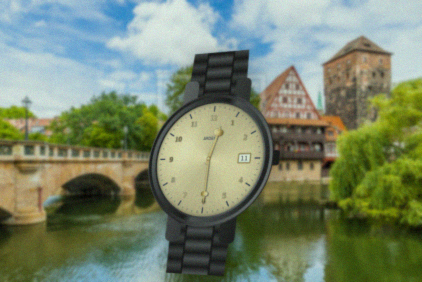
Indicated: 12 h 30 min
